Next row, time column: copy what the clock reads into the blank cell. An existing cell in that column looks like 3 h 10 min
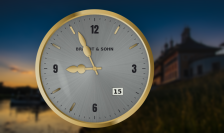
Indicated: 8 h 56 min
